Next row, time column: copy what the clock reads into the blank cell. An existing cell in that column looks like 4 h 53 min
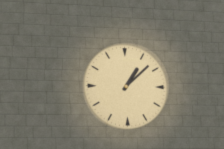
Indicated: 1 h 08 min
